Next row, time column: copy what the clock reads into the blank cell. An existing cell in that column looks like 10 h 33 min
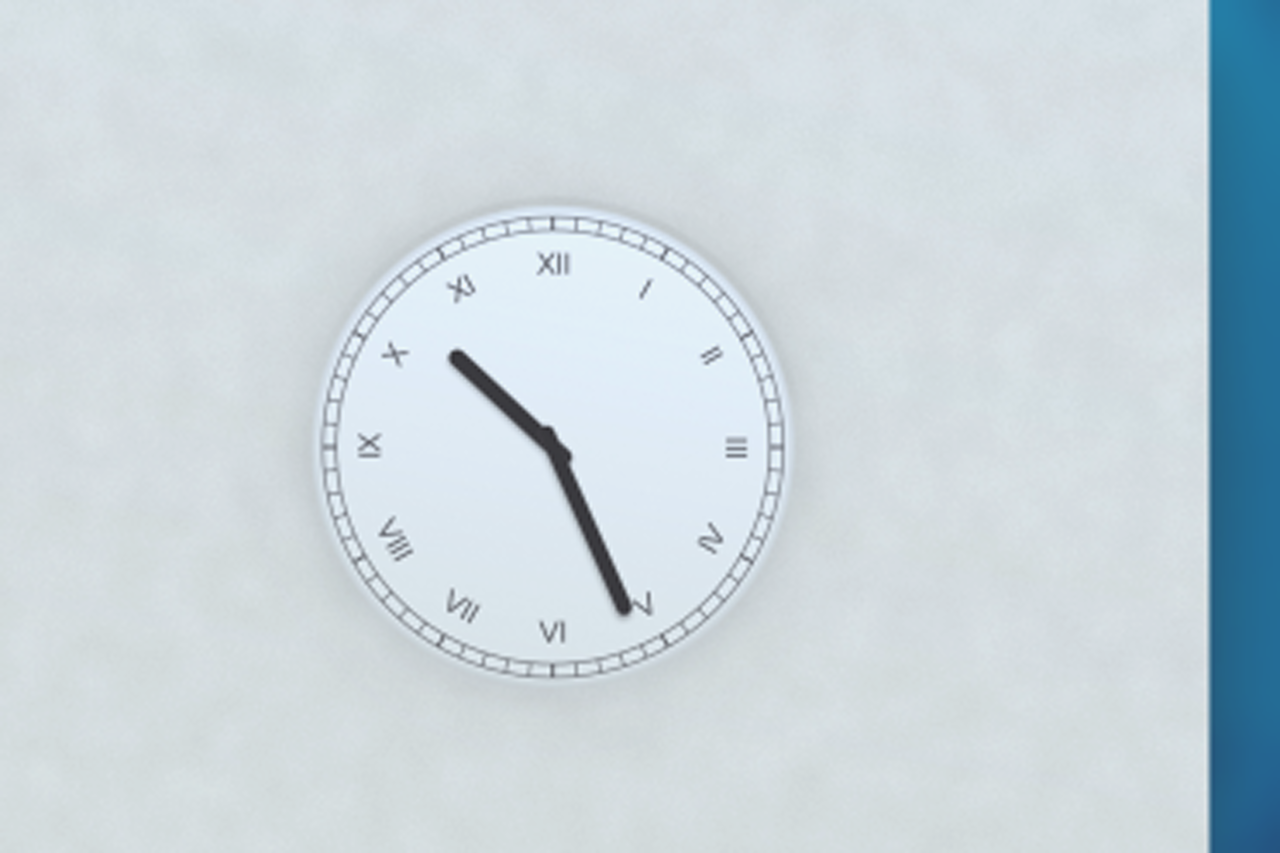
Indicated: 10 h 26 min
